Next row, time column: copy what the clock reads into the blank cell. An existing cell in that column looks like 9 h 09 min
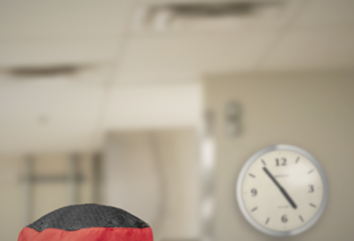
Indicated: 4 h 54 min
